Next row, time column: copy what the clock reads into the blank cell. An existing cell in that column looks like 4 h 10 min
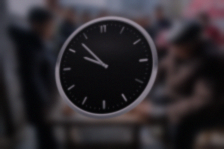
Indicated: 9 h 53 min
